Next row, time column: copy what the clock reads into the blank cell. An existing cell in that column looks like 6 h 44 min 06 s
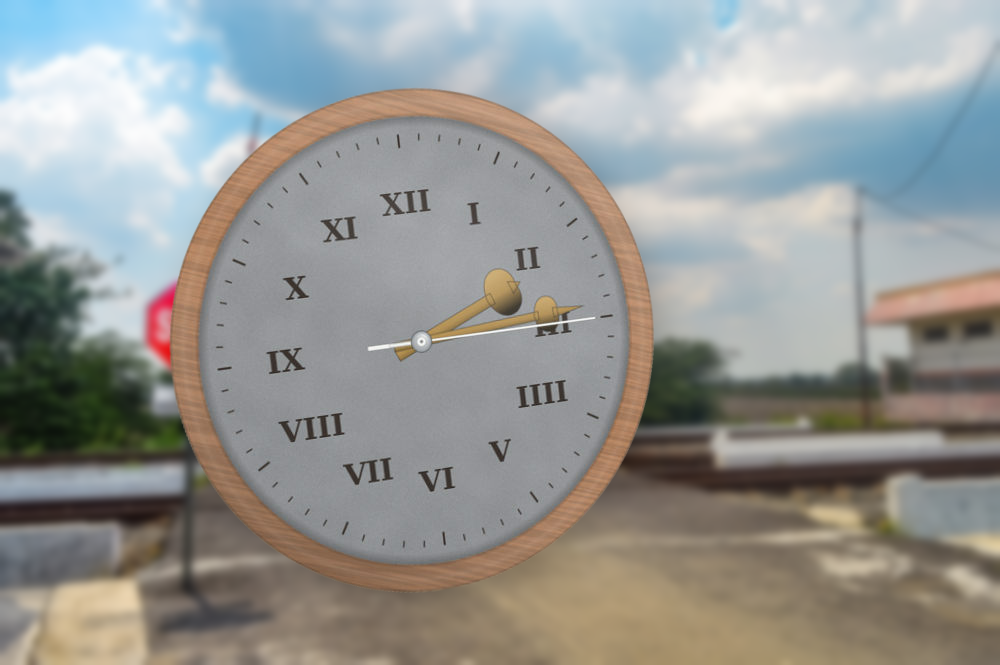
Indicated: 2 h 14 min 15 s
